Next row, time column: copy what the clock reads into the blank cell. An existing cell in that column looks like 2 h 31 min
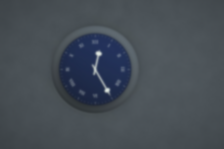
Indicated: 12 h 25 min
